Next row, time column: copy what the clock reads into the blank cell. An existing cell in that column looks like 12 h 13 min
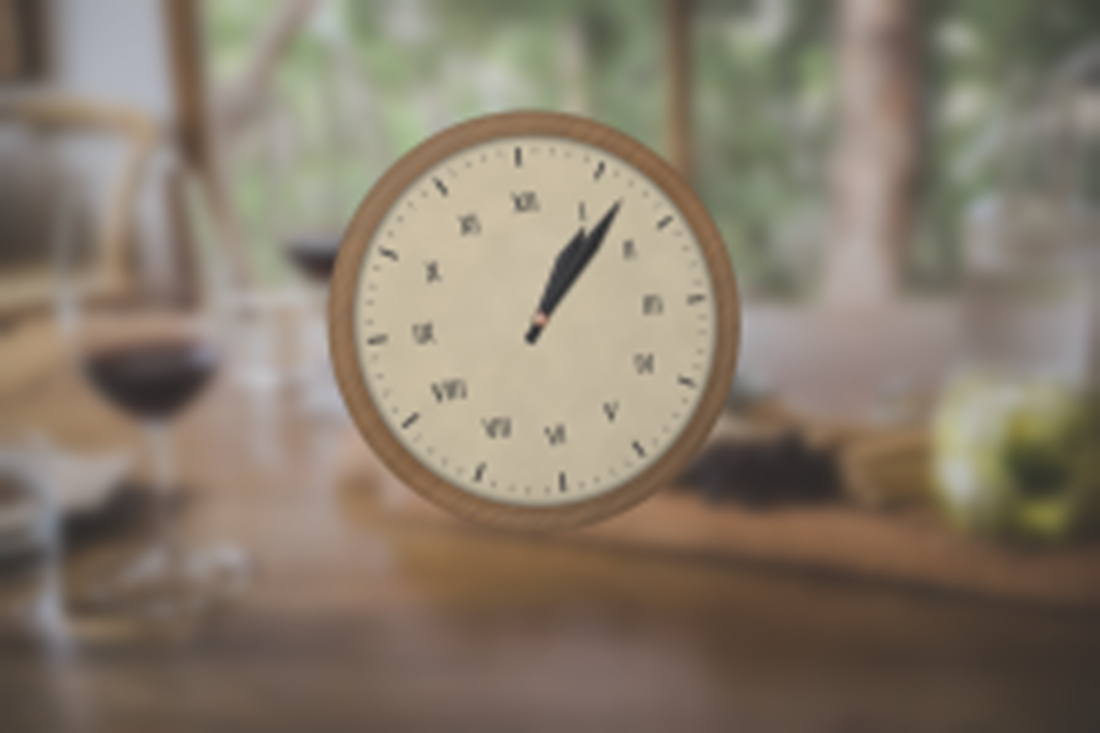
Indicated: 1 h 07 min
